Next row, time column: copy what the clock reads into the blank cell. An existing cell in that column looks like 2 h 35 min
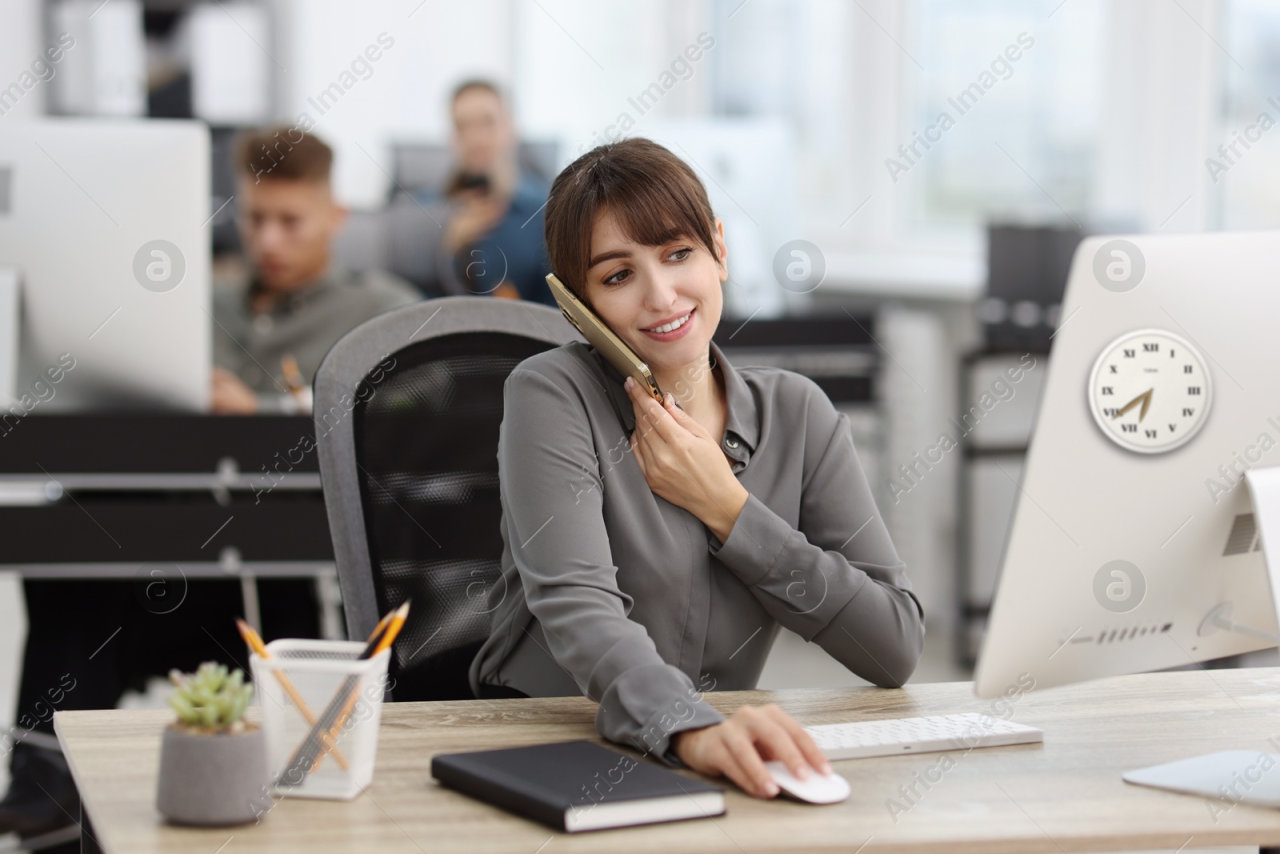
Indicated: 6 h 39 min
